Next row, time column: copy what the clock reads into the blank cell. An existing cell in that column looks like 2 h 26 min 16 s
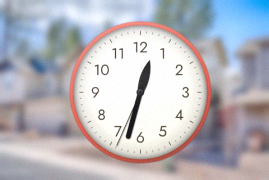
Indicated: 12 h 32 min 34 s
